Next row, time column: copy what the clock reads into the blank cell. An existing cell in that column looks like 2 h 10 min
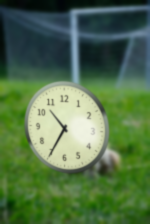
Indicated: 10 h 35 min
